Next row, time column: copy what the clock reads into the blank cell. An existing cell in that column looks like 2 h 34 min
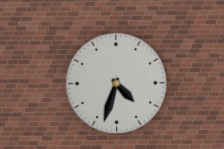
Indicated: 4 h 33 min
